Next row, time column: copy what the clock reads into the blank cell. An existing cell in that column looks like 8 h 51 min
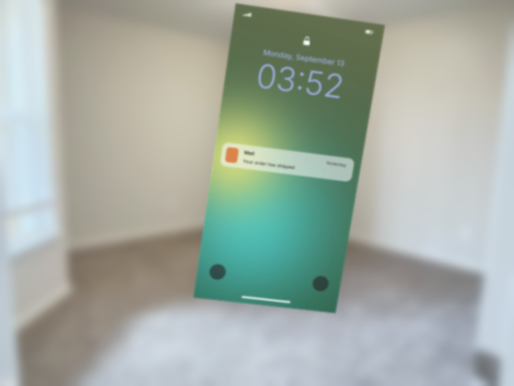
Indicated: 3 h 52 min
